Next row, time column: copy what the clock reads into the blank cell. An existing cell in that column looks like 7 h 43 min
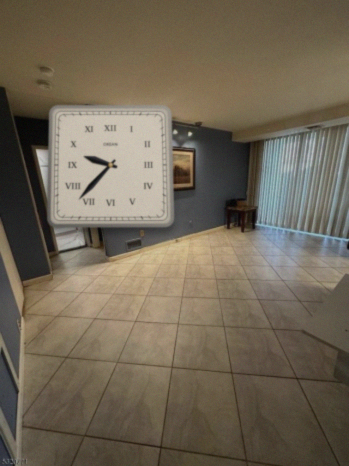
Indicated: 9 h 37 min
